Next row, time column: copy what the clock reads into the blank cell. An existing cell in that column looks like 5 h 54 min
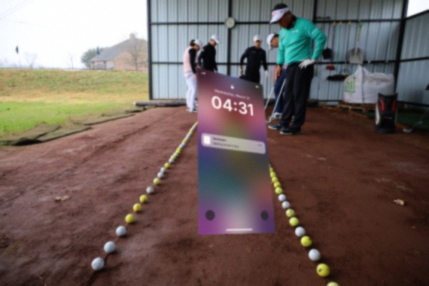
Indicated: 4 h 31 min
